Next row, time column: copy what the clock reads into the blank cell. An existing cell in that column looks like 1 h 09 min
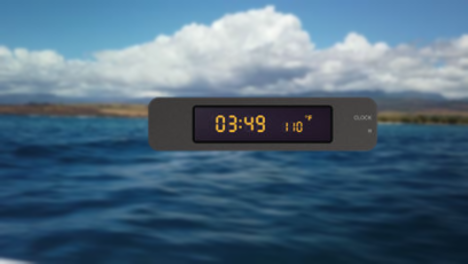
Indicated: 3 h 49 min
